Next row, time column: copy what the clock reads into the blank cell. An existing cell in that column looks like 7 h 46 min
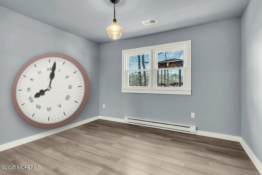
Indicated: 8 h 02 min
